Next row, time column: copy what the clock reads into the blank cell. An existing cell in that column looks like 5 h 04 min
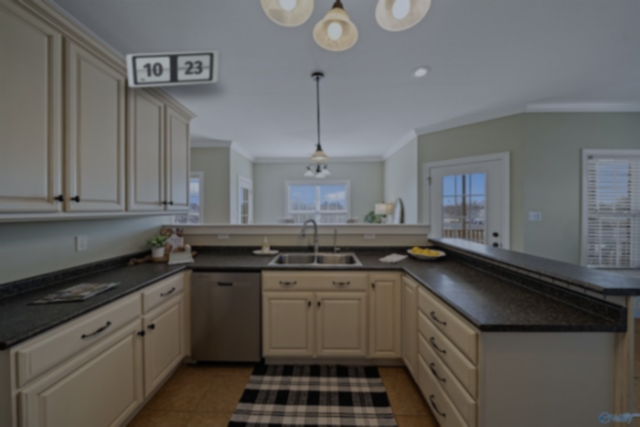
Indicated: 10 h 23 min
